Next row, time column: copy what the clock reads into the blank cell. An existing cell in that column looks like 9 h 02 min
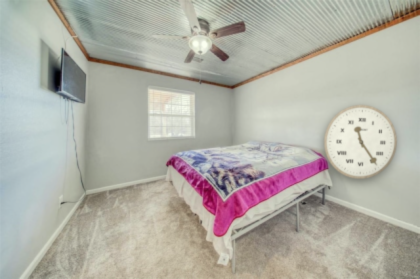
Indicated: 11 h 24 min
